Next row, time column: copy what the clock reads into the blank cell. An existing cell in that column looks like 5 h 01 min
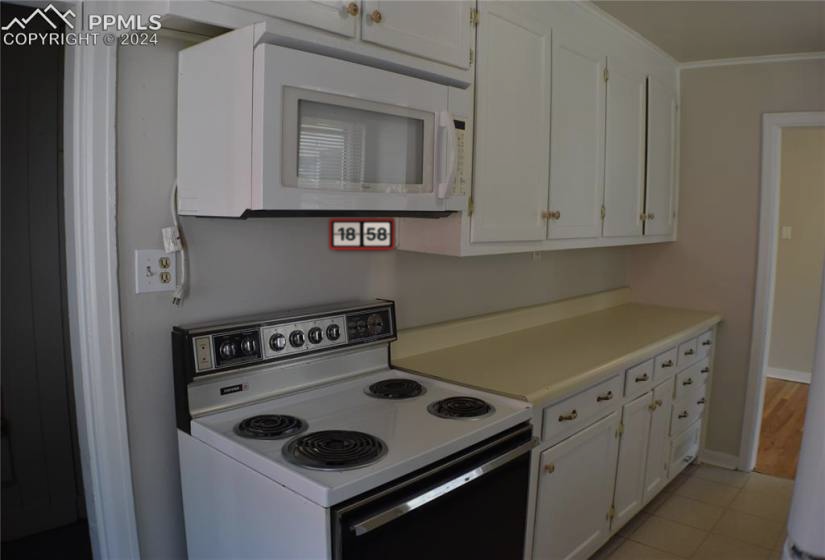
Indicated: 18 h 58 min
